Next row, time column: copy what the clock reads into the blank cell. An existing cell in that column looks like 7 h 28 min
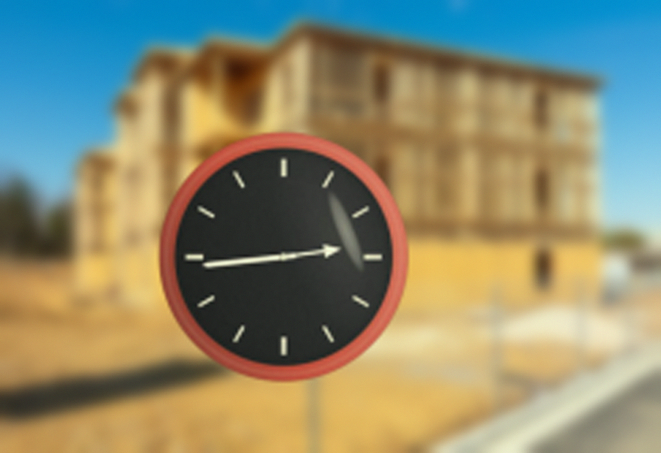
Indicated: 2 h 44 min
